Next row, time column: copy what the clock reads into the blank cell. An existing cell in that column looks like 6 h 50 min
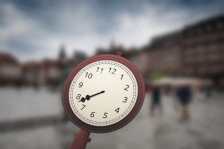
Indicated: 7 h 38 min
